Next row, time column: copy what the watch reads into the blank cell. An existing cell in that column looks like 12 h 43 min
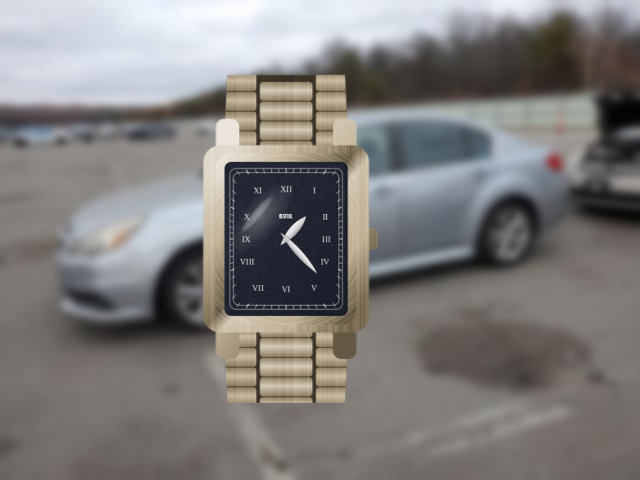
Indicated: 1 h 23 min
